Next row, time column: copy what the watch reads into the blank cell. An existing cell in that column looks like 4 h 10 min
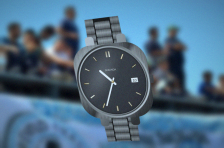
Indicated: 10 h 34 min
